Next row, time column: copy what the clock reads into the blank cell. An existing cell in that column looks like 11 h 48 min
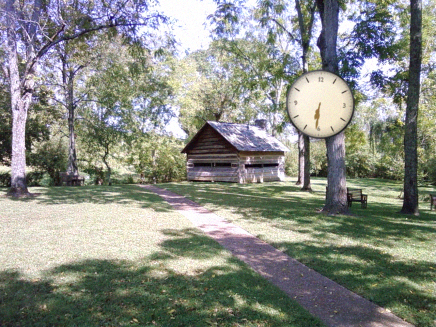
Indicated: 6 h 31 min
